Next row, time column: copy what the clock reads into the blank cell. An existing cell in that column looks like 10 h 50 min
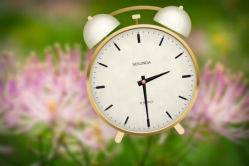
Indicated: 2 h 30 min
